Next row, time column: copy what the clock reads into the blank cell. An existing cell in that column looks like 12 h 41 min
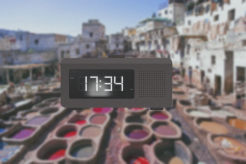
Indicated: 17 h 34 min
